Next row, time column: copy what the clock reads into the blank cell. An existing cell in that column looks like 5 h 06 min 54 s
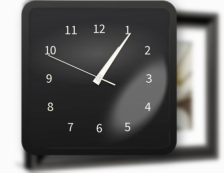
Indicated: 1 h 05 min 49 s
